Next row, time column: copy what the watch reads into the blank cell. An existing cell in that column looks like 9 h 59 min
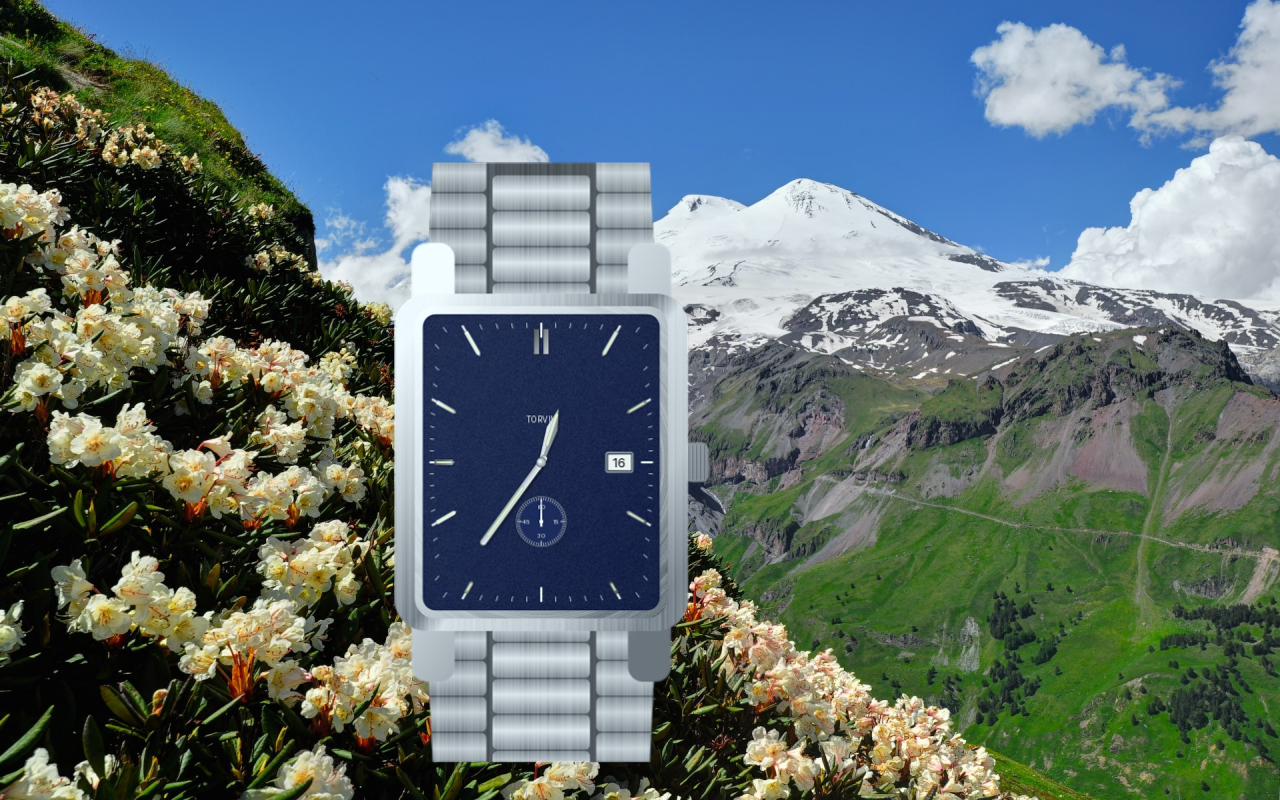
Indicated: 12 h 36 min
